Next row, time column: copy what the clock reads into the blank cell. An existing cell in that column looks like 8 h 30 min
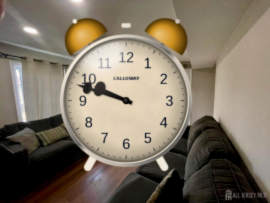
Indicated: 9 h 48 min
